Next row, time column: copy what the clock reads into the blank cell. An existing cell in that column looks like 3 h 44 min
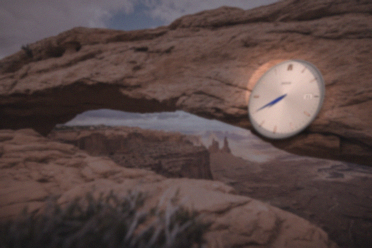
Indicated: 7 h 40 min
